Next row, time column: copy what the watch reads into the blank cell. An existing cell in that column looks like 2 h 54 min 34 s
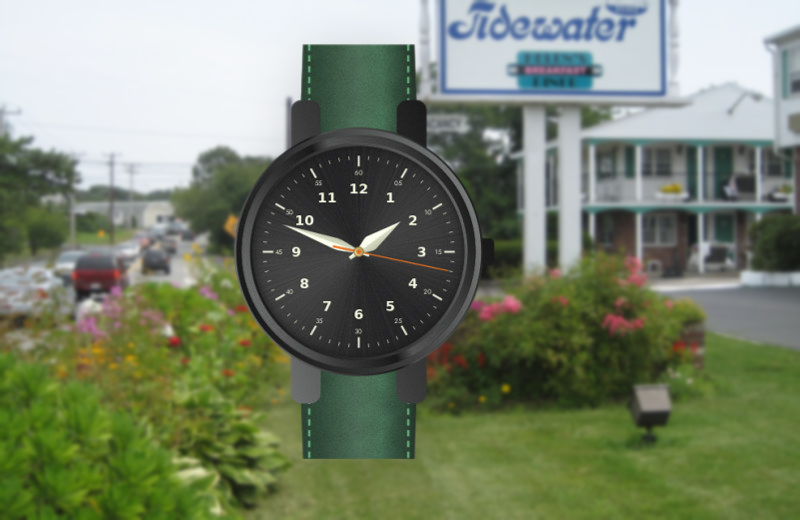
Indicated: 1 h 48 min 17 s
